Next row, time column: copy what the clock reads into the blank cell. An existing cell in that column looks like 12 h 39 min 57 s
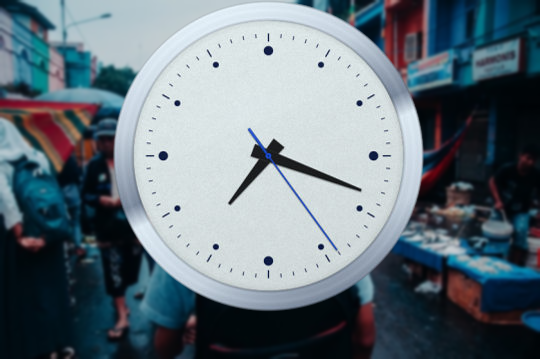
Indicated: 7 h 18 min 24 s
